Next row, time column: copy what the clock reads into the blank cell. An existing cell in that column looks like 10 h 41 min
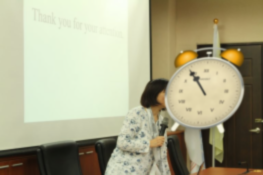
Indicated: 10 h 54 min
